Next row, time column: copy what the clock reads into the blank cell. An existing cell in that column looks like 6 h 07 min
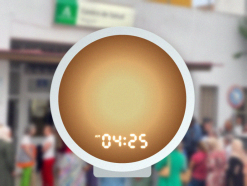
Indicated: 4 h 25 min
